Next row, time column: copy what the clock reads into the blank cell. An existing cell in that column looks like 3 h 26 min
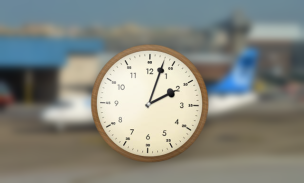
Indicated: 2 h 03 min
